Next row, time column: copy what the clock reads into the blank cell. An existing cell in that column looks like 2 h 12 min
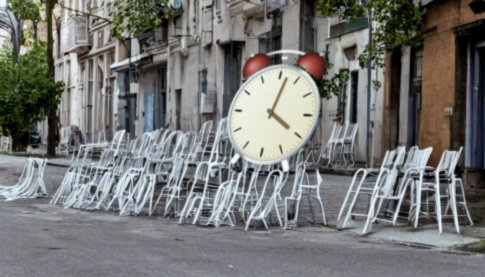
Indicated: 4 h 02 min
